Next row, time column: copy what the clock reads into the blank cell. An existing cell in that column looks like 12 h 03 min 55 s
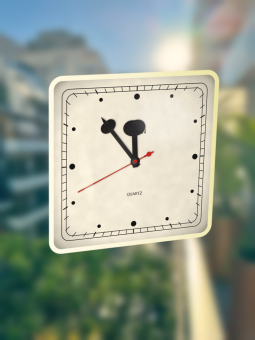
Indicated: 11 h 53 min 41 s
